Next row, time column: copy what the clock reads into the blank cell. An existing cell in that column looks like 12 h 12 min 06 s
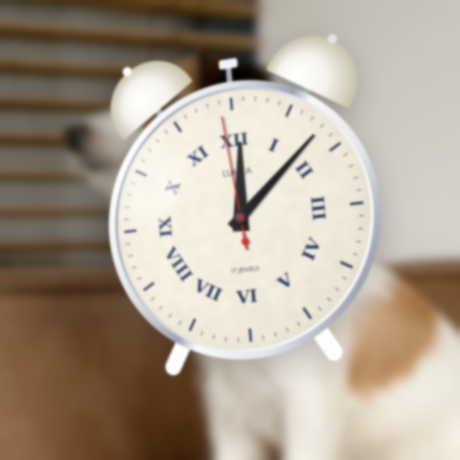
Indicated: 12 h 07 min 59 s
